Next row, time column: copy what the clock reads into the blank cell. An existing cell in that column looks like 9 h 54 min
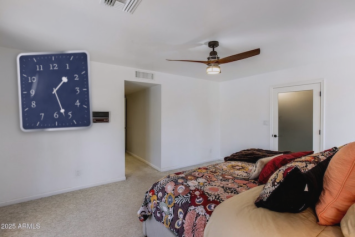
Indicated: 1 h 27 min
